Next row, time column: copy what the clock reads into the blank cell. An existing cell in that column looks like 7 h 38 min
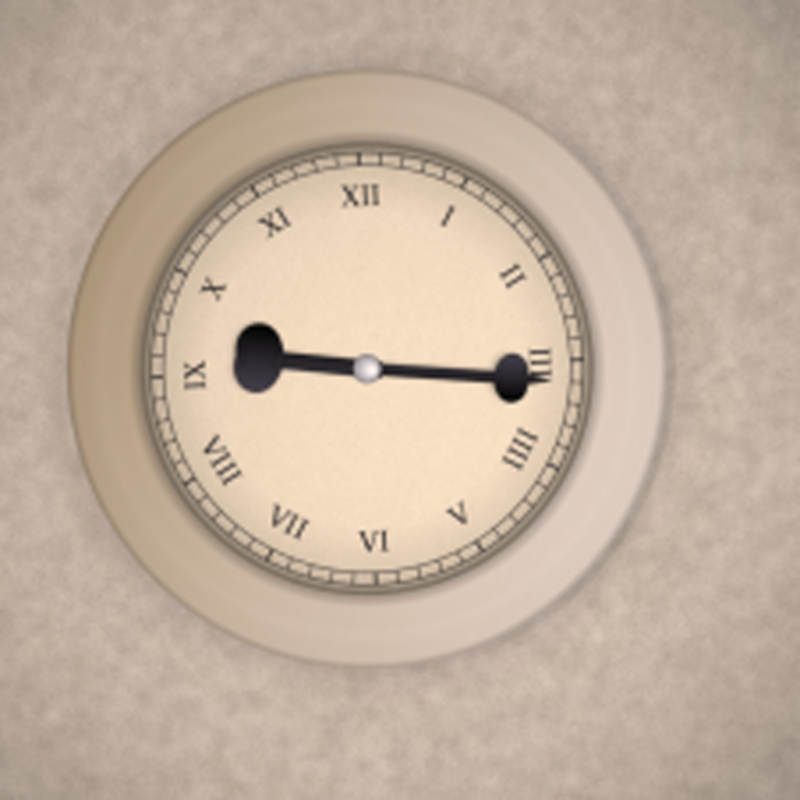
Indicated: 9 h 16 min
